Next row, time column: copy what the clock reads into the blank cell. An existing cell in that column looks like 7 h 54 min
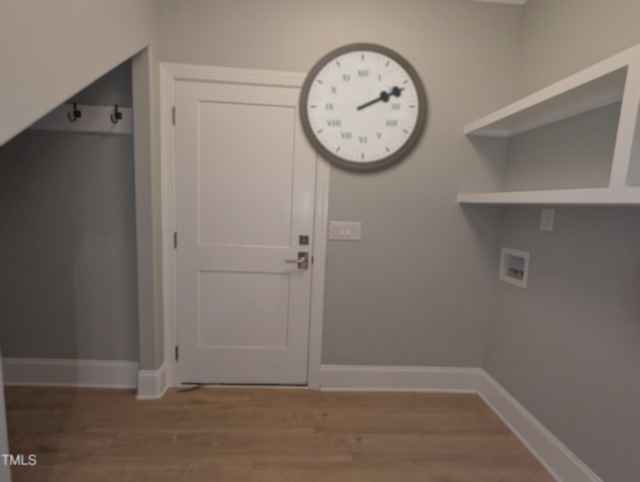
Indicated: 2 h 11 min
